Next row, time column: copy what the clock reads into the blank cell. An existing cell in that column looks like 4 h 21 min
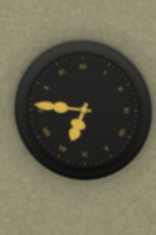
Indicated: 6 h 46 min
